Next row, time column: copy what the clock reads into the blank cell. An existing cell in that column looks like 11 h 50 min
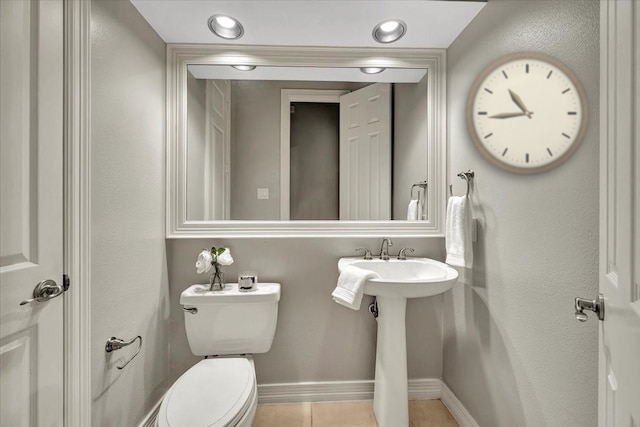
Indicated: 10 h 44 min
